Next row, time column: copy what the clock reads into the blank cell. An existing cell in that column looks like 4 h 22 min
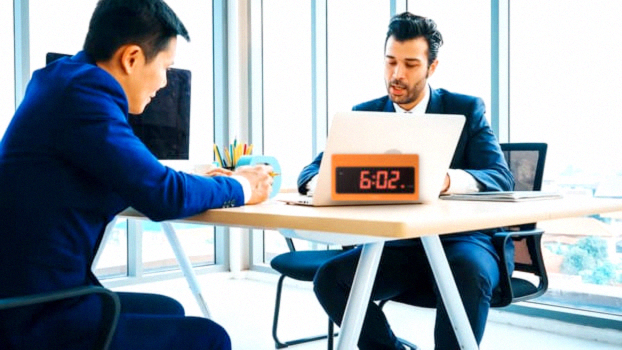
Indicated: 6 h 02 min
